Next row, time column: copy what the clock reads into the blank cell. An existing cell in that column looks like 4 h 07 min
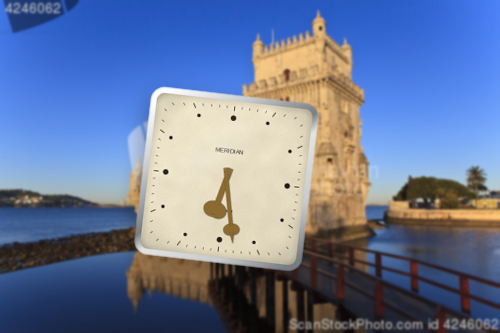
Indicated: 6 h 28 min
